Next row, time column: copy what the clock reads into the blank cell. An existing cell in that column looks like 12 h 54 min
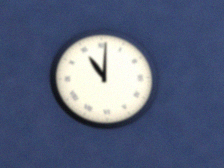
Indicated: 11 h 01 min
